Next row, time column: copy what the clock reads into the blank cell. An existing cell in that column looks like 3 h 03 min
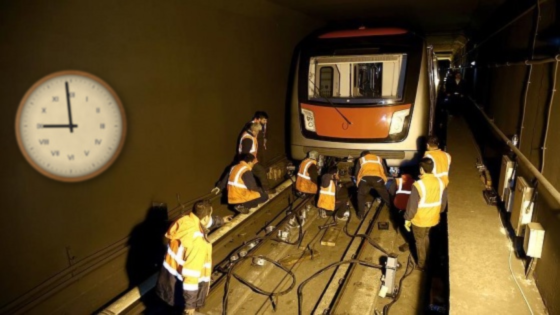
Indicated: 8 h 59 min
